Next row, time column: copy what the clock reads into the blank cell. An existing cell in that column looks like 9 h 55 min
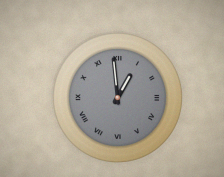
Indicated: 12 h 59 min
